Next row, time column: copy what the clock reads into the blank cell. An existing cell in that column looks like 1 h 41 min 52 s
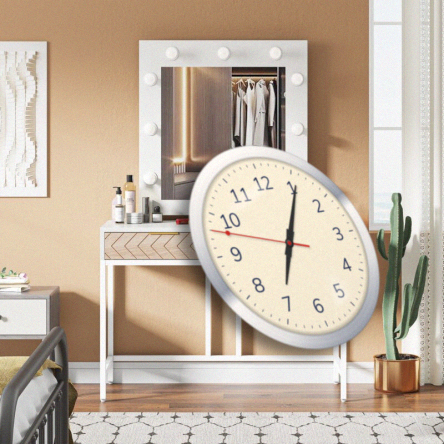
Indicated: 7 h 05 min 48 s
